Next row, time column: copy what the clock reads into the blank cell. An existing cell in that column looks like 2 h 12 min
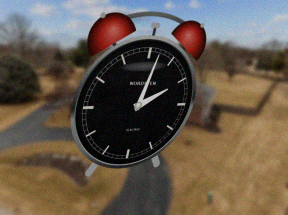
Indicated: 2 h 02 min
